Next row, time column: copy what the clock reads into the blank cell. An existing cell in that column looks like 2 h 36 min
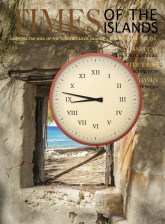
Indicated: 8 h 47 min
